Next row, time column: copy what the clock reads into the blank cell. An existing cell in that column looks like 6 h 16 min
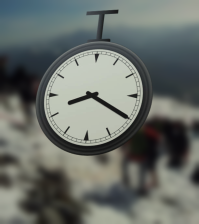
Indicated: 8 h 20 min
